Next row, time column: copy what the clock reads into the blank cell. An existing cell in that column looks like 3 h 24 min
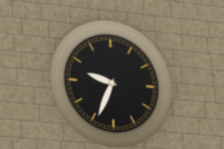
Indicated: 9 h 34 min
